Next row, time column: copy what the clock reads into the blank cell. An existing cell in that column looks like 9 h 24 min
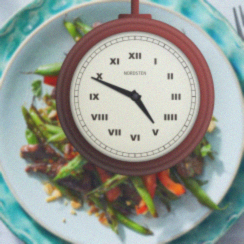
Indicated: 4 h 49 min
